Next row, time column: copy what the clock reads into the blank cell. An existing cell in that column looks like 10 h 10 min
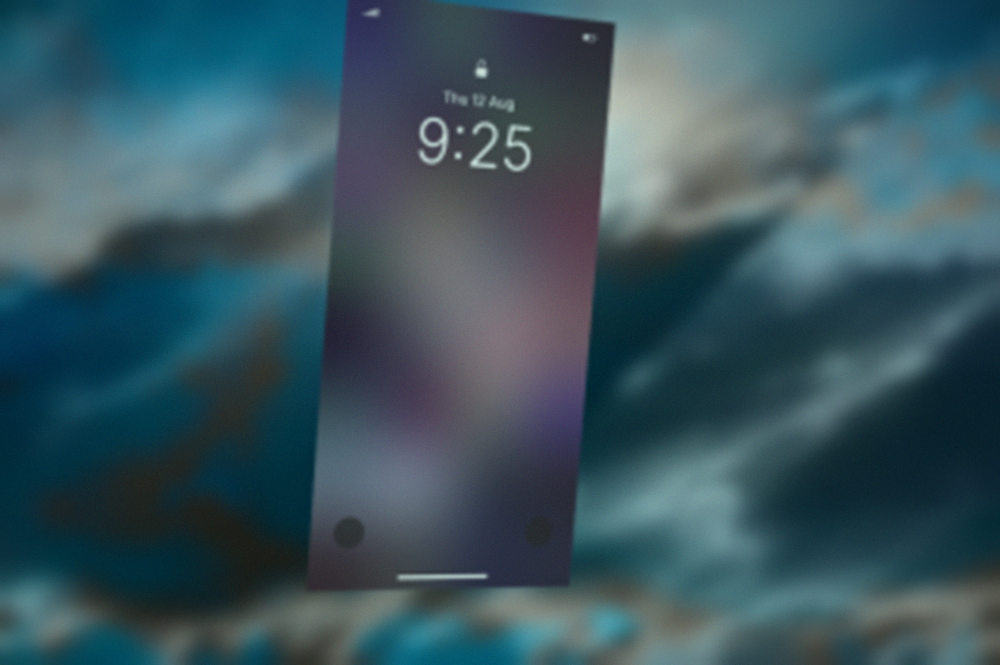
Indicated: 9 h 25 min
